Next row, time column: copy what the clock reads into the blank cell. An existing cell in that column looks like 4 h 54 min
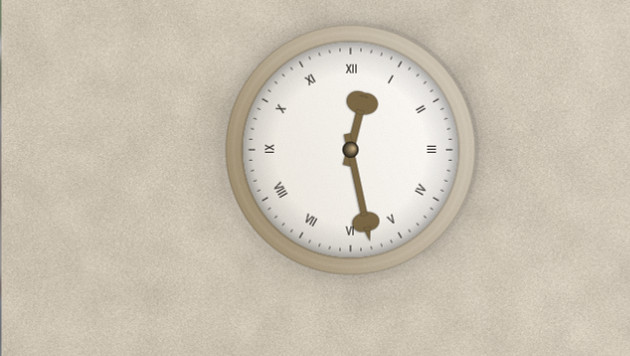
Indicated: 12 h 28 min
